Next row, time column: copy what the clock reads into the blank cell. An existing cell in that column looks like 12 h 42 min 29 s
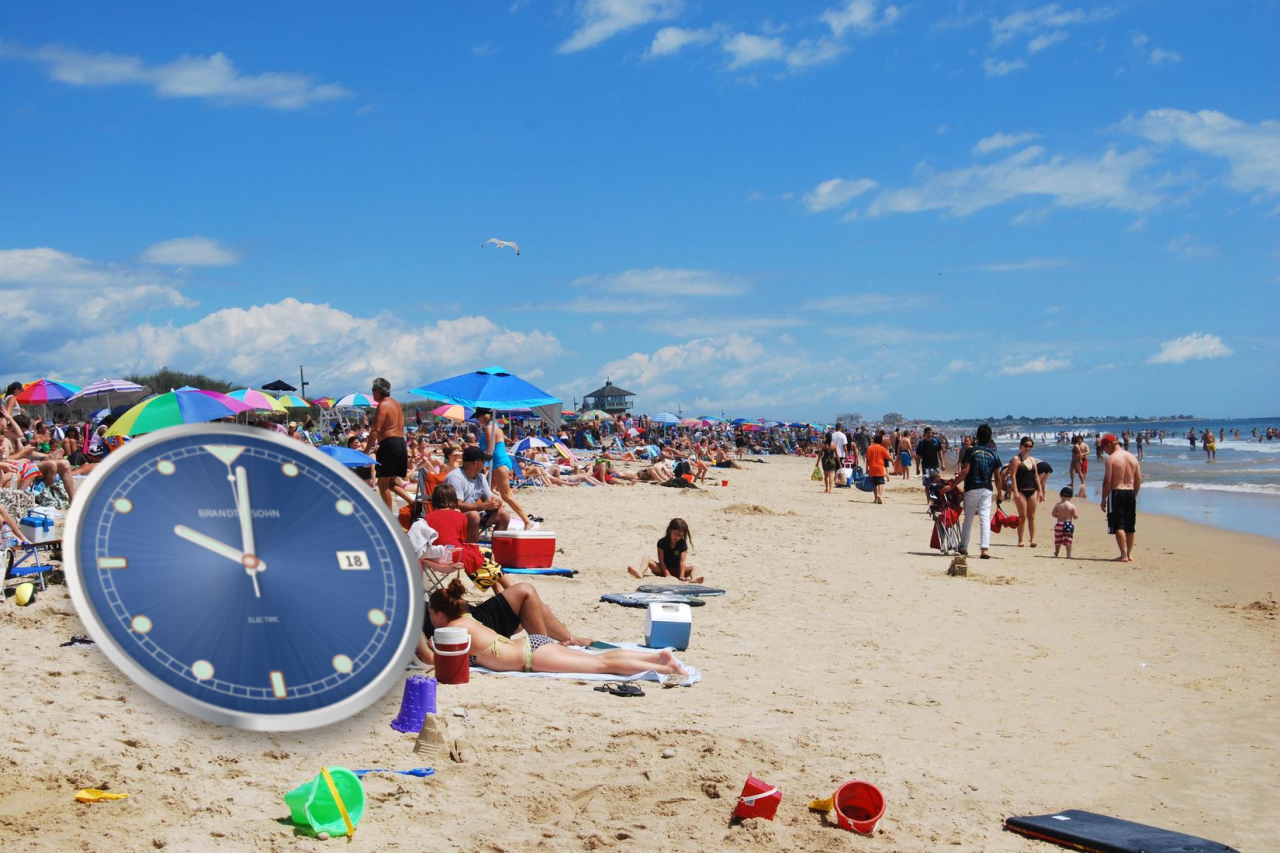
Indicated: 10 h 01 min 00 s
